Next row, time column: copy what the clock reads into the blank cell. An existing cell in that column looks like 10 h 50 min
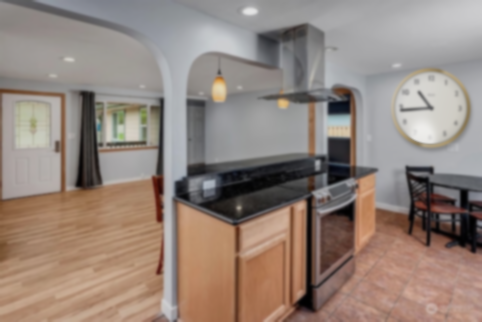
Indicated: 10 h 44 min
